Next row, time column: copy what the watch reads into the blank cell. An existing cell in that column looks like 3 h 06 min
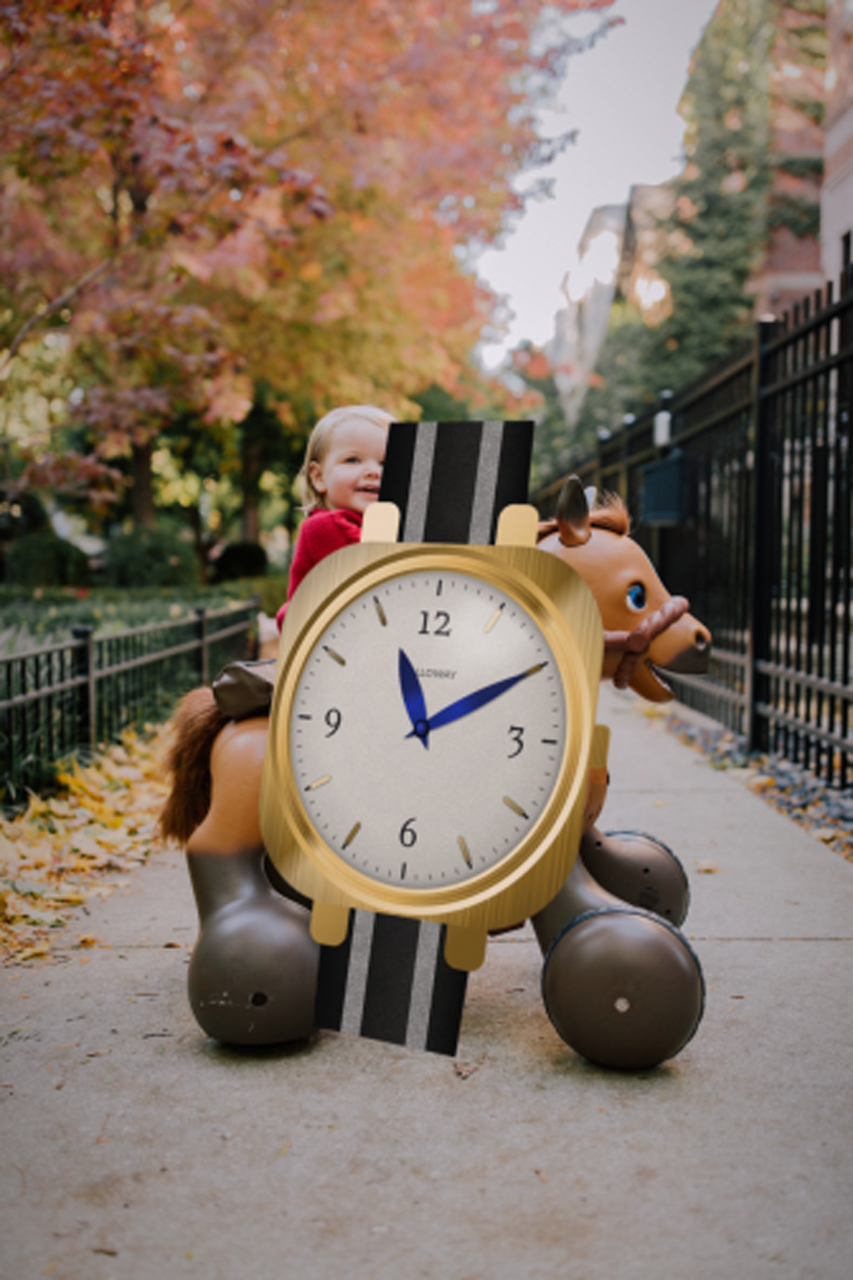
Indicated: 11 h 10 min
